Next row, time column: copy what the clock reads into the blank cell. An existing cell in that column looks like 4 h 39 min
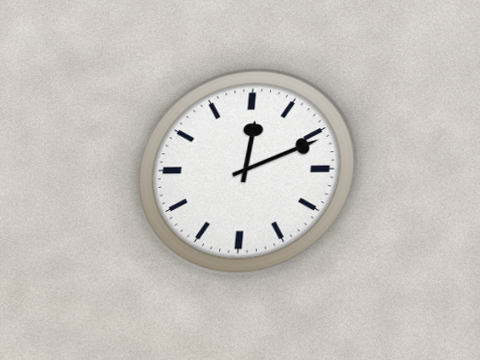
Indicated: 12 h 11 min
